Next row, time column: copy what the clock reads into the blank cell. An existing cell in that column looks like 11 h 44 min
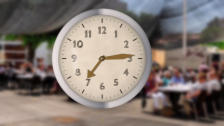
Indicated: 7 h 14 min
